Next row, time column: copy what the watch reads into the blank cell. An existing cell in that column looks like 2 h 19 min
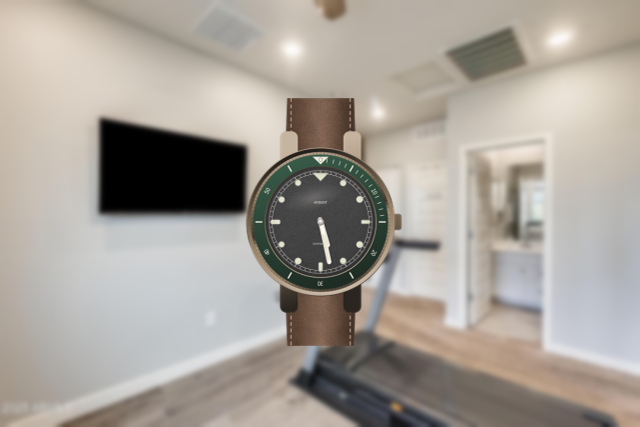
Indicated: 5 h 28 min
